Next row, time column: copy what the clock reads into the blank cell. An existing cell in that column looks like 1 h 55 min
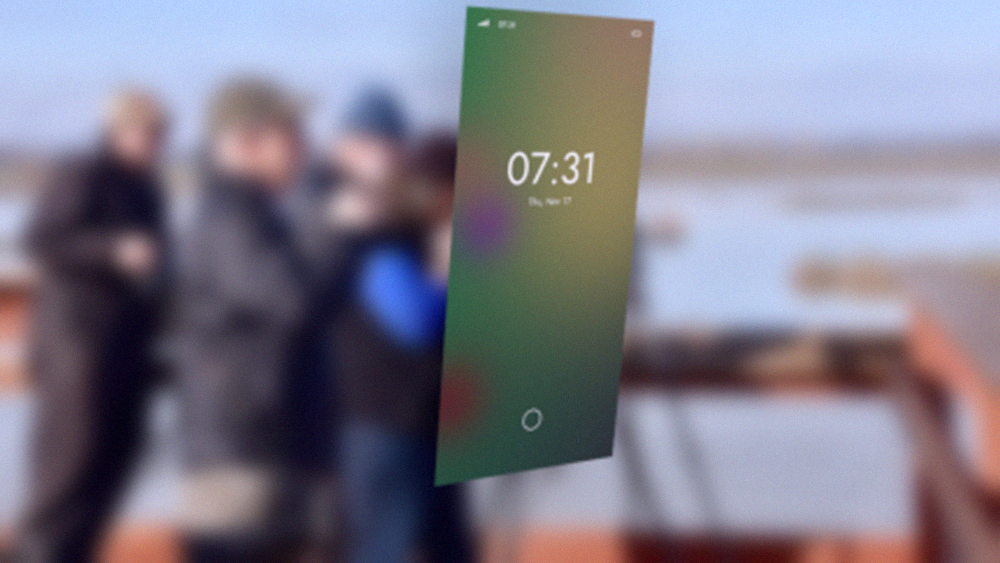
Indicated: 7 h 31 min
